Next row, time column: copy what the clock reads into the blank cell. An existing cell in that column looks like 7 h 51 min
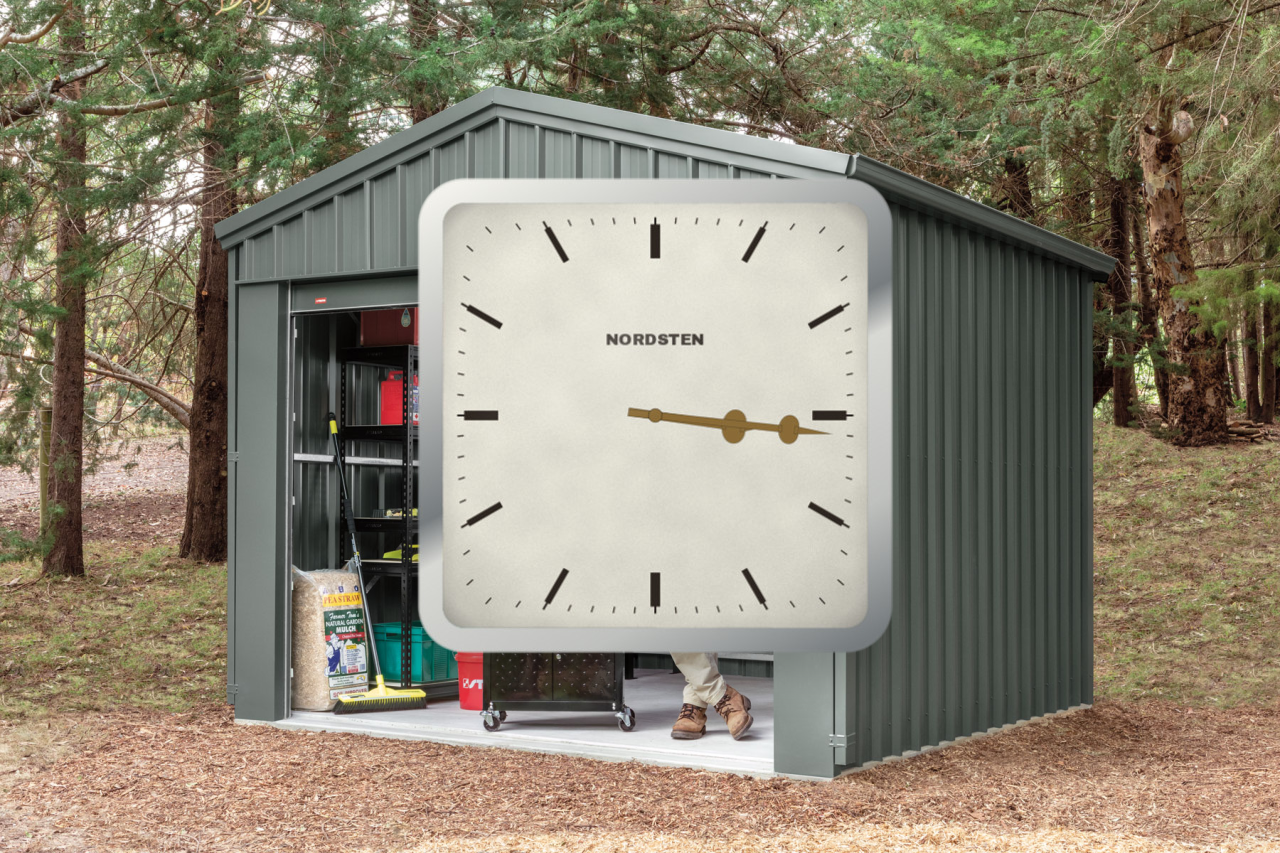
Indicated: 3 h 16 min
